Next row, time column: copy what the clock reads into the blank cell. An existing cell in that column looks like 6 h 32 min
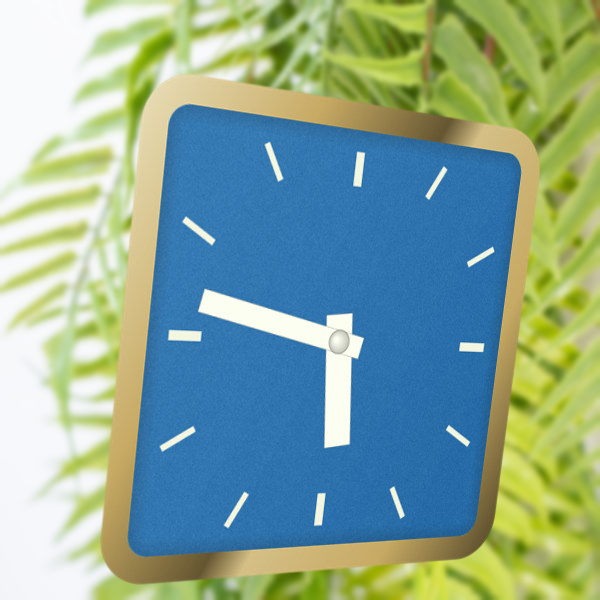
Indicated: 5 h 47 min
